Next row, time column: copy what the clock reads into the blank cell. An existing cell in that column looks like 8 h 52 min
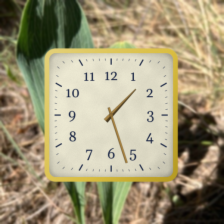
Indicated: 1 h 27 min
